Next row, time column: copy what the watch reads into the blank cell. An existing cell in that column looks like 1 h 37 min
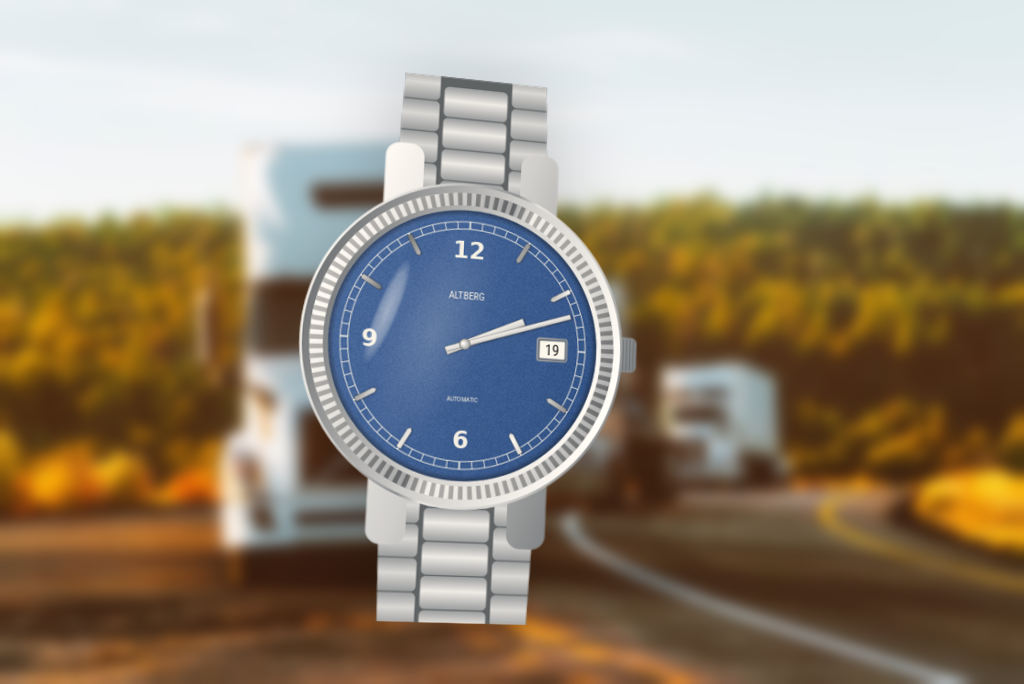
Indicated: 2 h 12 min
